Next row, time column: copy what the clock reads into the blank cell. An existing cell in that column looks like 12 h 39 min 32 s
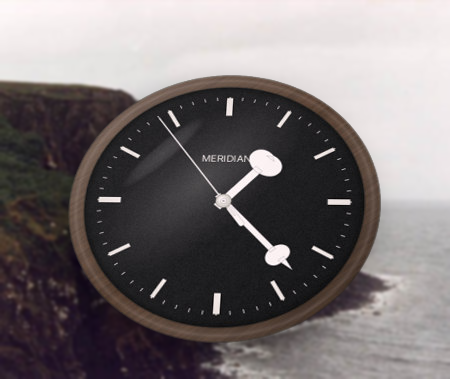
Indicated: 1 h 22 min 54 s
